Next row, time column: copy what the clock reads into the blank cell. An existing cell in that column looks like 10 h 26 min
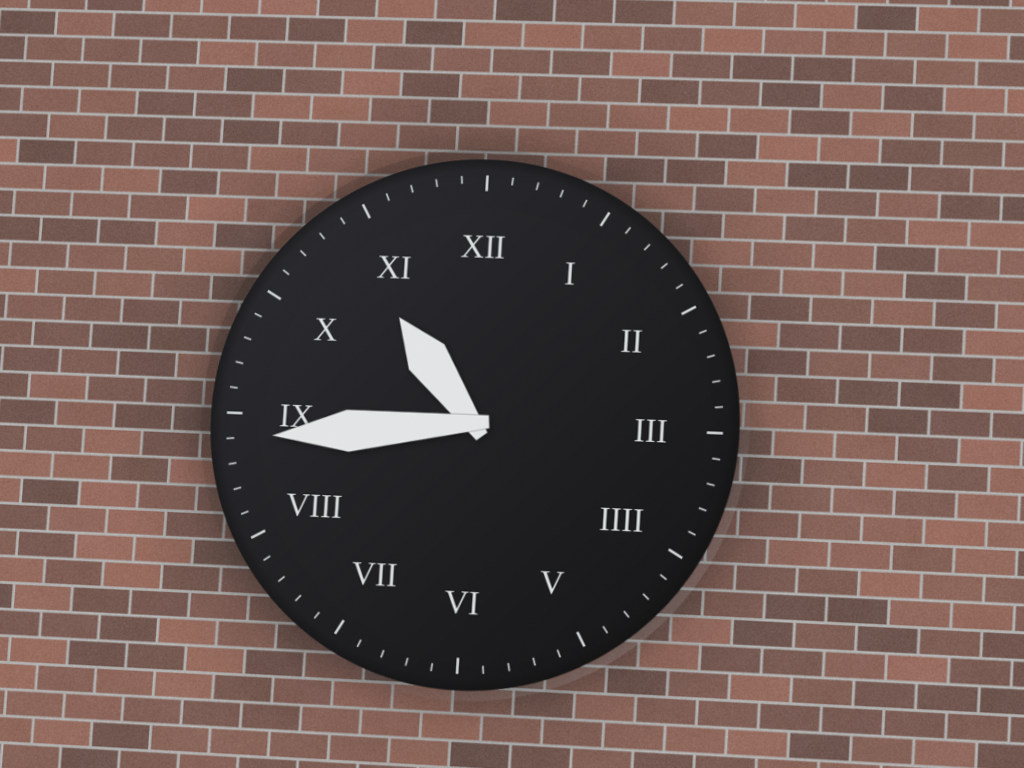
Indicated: 10 h 44 min
